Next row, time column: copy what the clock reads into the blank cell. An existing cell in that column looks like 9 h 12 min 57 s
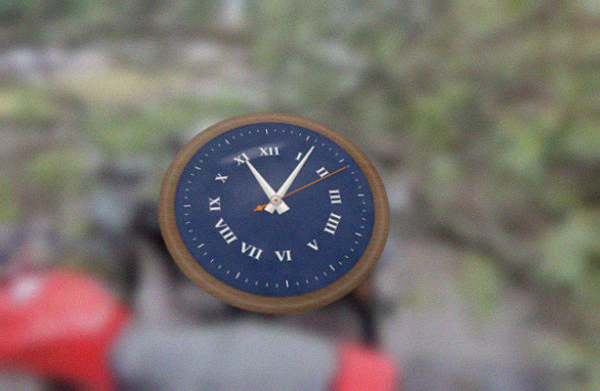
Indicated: 11 h 06 min 11 s
